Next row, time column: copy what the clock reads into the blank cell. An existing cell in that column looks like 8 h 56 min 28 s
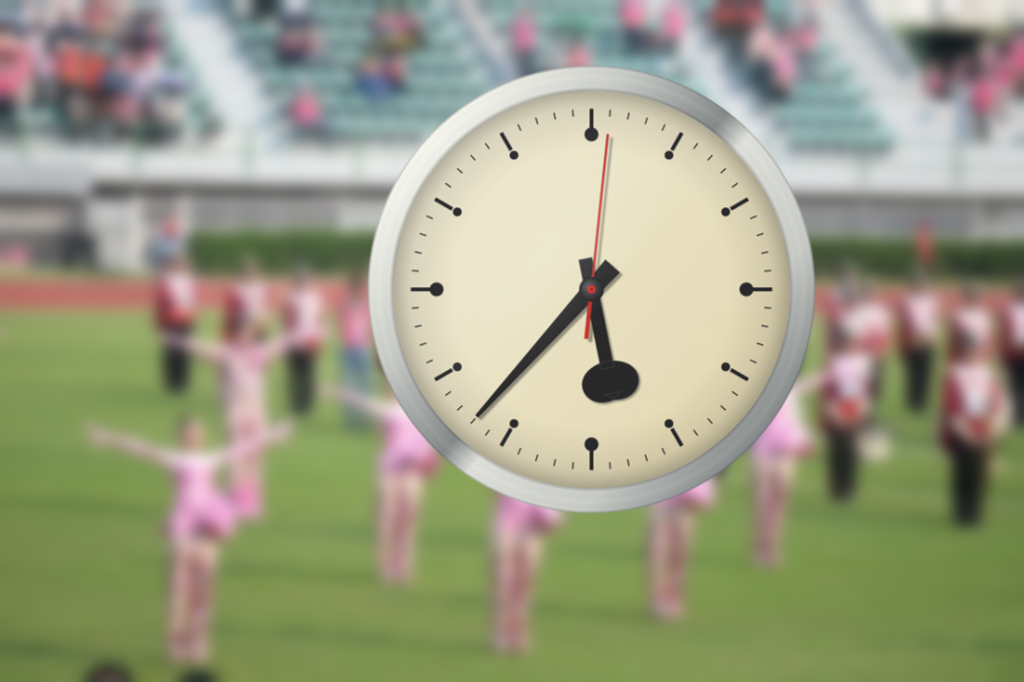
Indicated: 5 h 37 min 01 s
